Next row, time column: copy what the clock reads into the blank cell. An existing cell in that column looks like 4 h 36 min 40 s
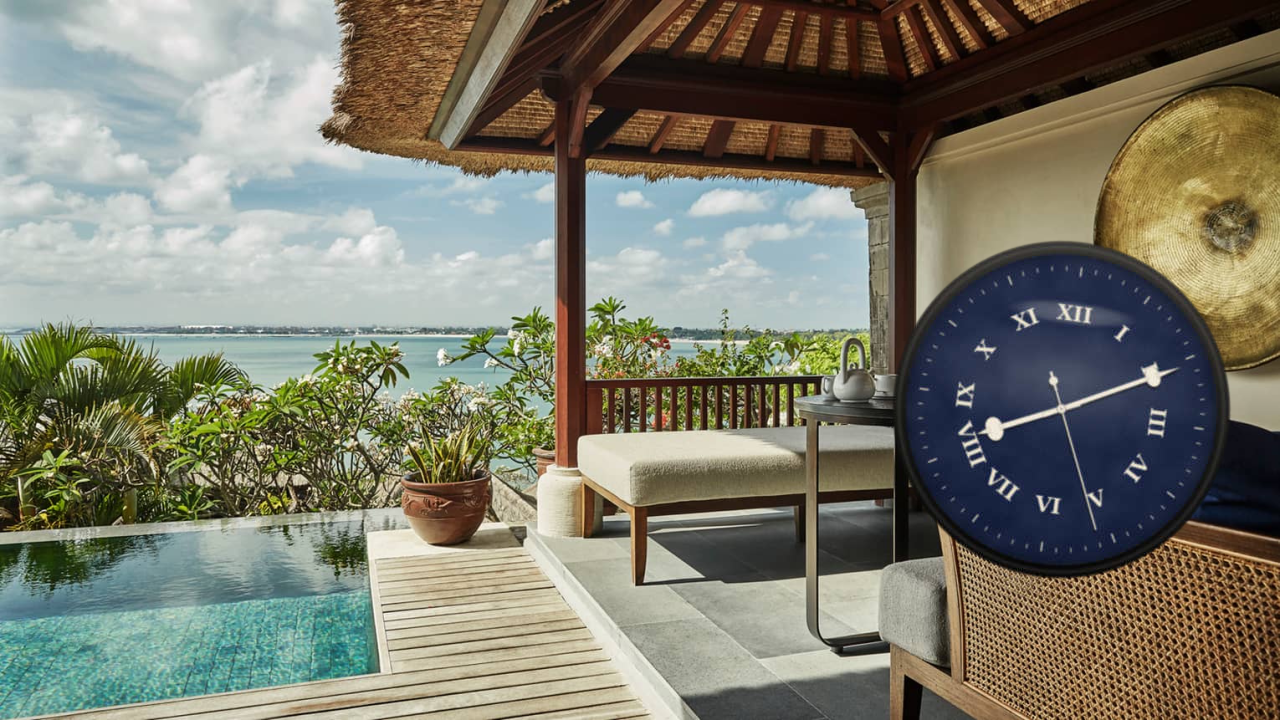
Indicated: 8 h 10 min 26 s
